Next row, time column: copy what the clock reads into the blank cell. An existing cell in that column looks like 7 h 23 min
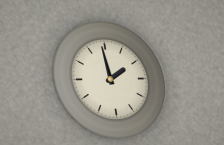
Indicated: 1 h 59 min
